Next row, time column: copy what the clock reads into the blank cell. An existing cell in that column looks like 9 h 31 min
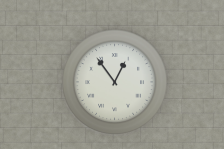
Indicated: 12 h 54 min
